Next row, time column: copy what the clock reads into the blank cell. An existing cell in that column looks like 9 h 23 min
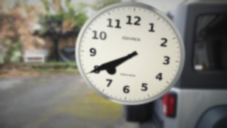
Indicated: 7 h 40 min
